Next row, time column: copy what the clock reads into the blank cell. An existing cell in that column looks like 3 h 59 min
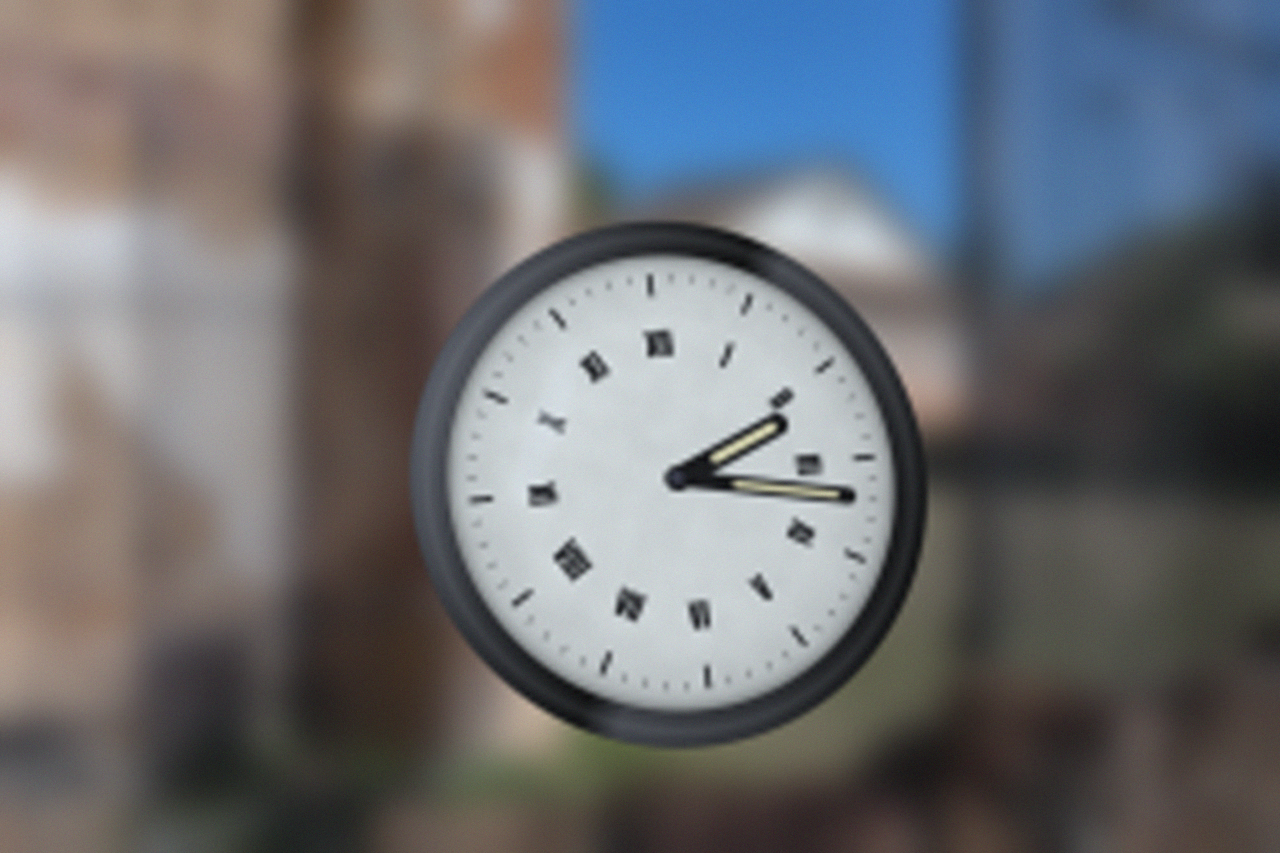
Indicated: 2 h 17 min
